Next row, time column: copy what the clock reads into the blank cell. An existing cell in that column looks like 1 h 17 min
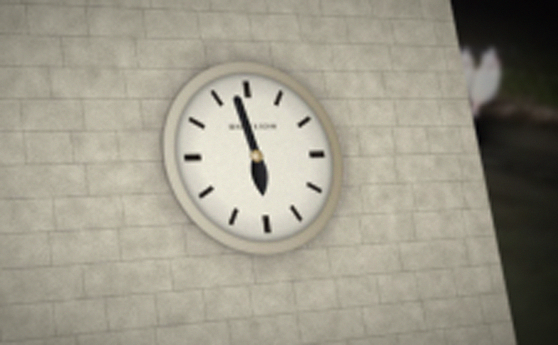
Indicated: 5 h 58 min
